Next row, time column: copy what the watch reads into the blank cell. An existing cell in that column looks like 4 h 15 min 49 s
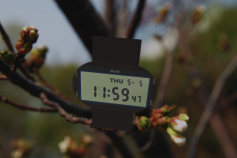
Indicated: 11 h 59 min 47 s
